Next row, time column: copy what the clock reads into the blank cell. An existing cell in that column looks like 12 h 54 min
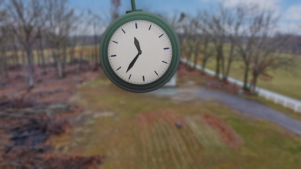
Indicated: 11 h 37 min
